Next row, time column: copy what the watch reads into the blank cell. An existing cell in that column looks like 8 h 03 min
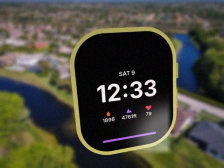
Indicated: 12 h 33 min
